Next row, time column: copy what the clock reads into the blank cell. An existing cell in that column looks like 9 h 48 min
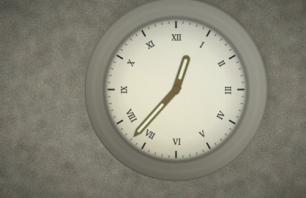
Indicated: 12 h 37 min
